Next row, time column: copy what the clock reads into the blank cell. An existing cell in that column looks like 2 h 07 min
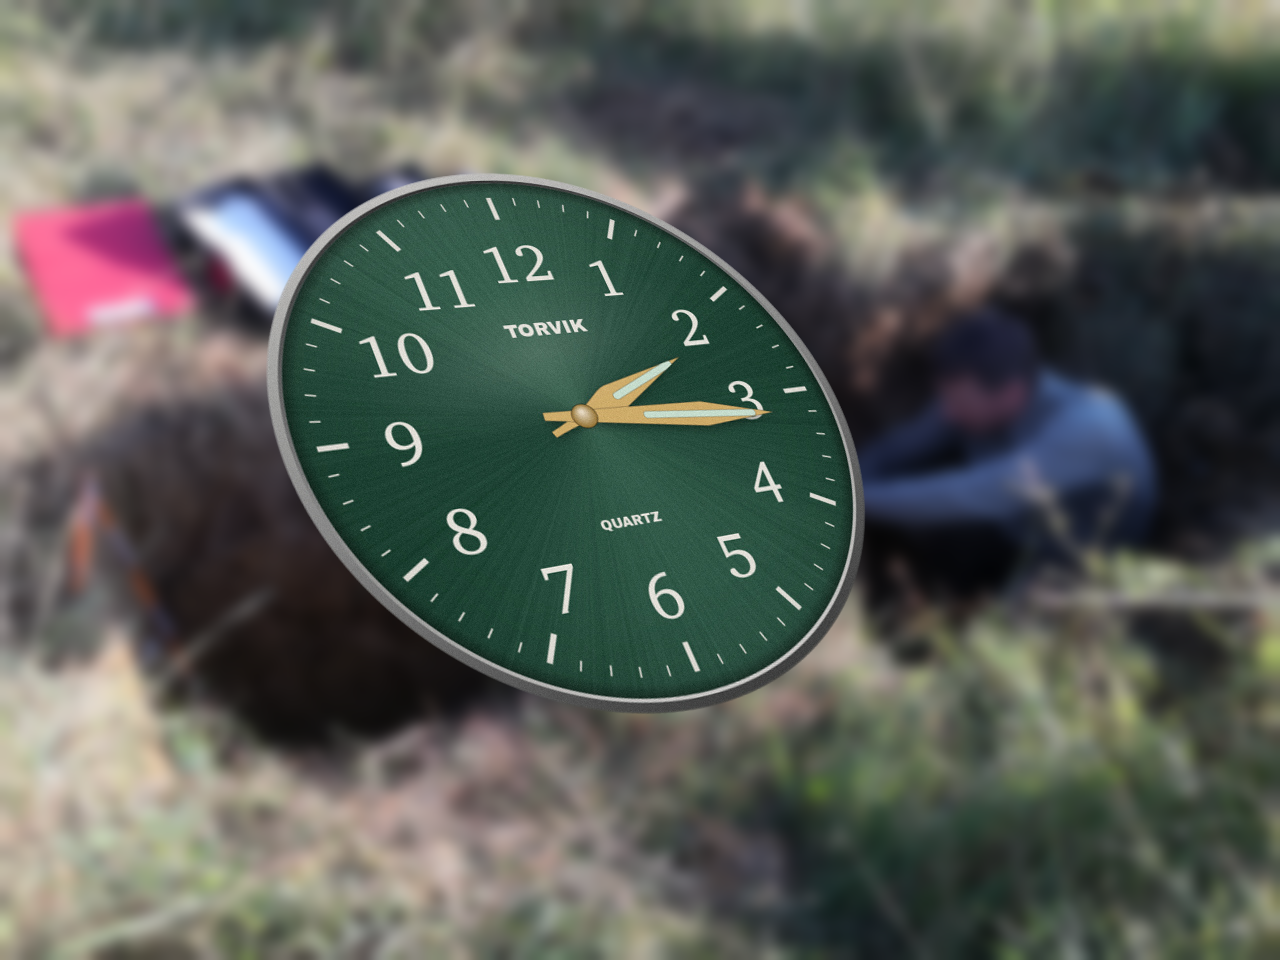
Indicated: 2 h 16 min
